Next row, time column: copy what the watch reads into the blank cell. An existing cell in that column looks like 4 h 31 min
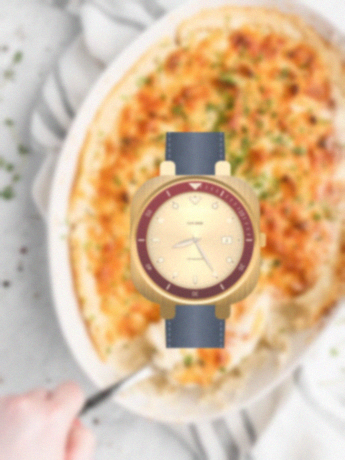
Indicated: 8 h 25 min
